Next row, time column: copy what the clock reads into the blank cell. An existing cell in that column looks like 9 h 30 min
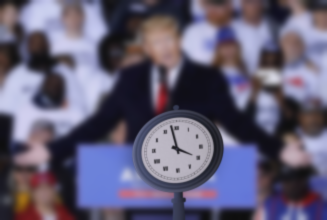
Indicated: 3 h 58 min
